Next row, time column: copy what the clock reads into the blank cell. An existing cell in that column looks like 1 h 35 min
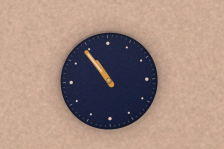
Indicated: 10 h 54 min
